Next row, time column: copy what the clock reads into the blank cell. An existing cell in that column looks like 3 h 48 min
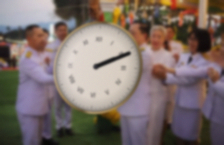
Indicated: 2 h 11 min
